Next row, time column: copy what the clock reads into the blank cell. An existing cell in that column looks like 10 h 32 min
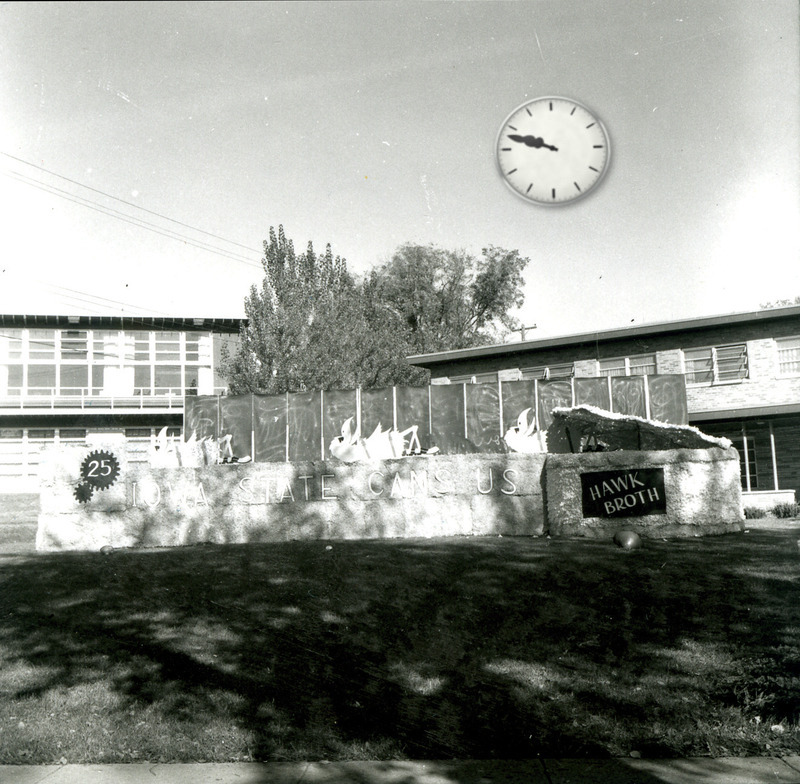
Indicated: 9 h 48 min
